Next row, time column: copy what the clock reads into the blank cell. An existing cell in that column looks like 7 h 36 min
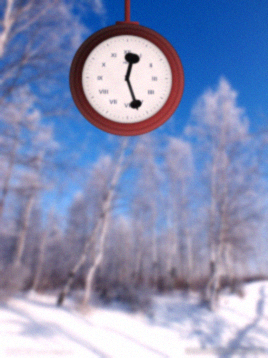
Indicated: 12 h 27 min
